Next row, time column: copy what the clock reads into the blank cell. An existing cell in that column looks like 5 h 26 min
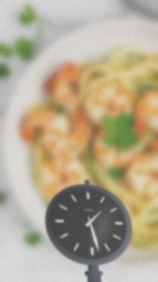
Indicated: 1 h 28 min
